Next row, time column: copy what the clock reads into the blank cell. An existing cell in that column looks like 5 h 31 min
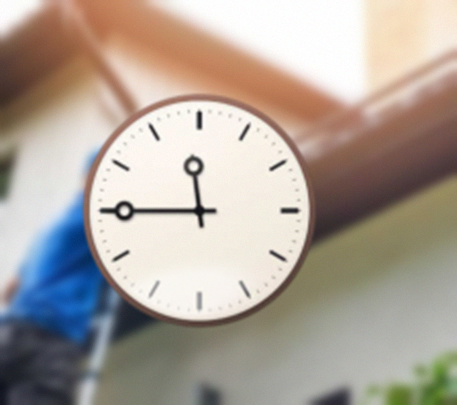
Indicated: 11 h 45 min
